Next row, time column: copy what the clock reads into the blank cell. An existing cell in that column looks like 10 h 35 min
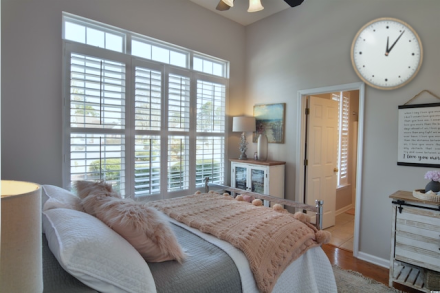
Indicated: 12 h 06 min
